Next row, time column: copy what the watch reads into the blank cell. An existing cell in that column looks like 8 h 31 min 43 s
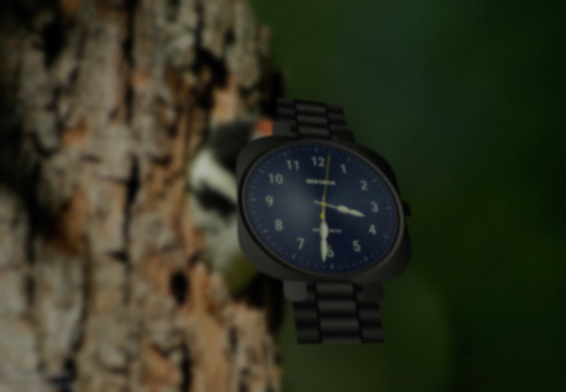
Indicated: 3 h 31 min 02 s
